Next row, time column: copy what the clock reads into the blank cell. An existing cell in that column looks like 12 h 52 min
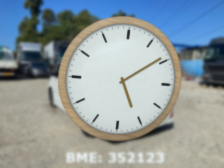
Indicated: 5 h 09 min
